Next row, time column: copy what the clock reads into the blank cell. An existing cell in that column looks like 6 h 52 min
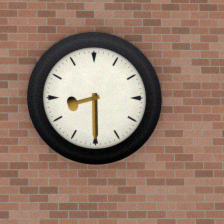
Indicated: 8 h 30 min
